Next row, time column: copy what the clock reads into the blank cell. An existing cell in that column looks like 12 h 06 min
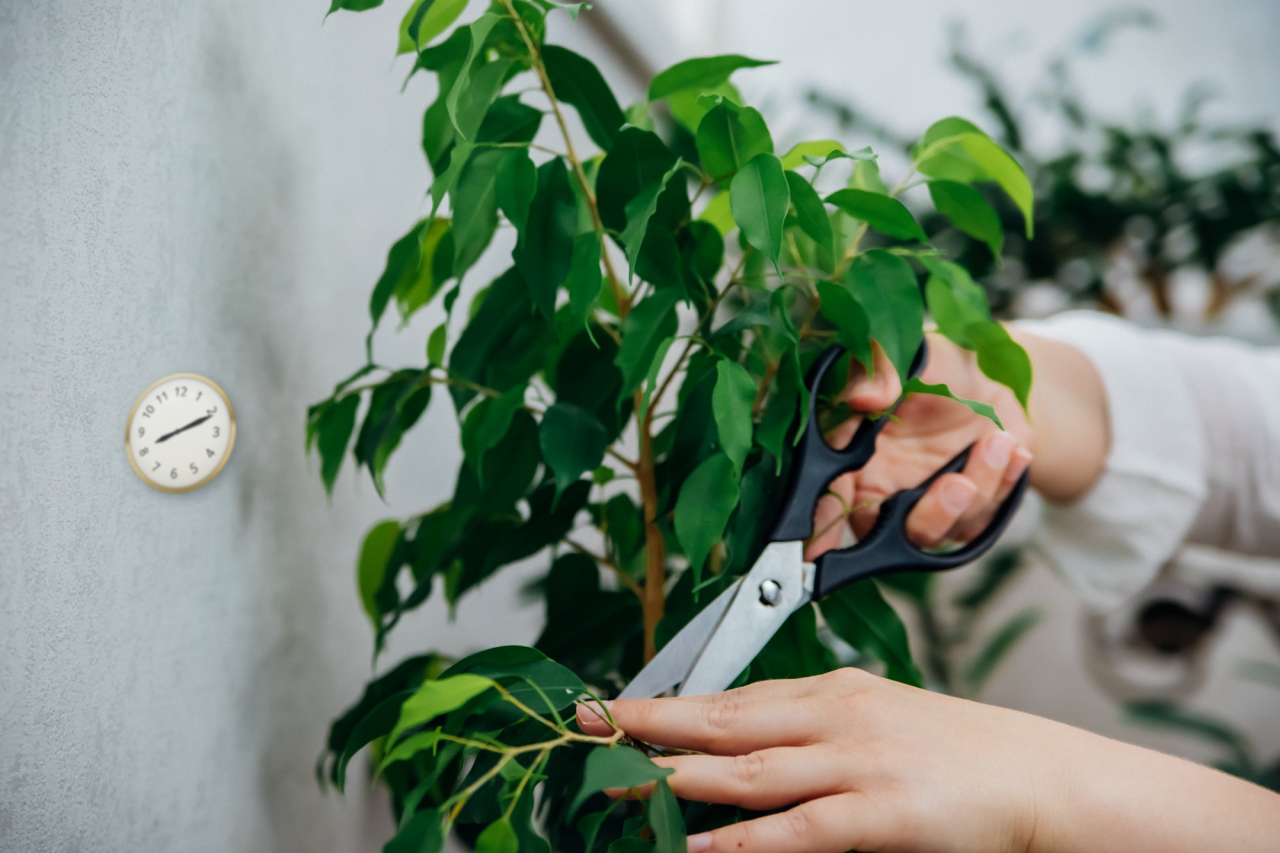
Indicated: 8 h 11 min
